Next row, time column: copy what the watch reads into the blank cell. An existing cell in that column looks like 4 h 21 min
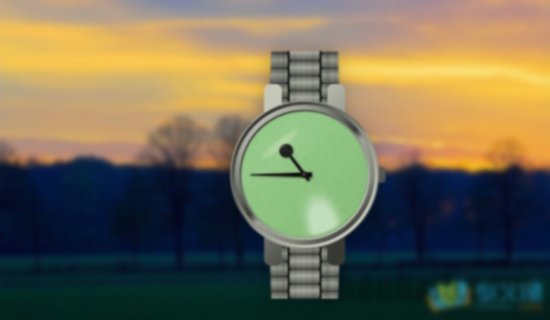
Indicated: 10 h 45 min
